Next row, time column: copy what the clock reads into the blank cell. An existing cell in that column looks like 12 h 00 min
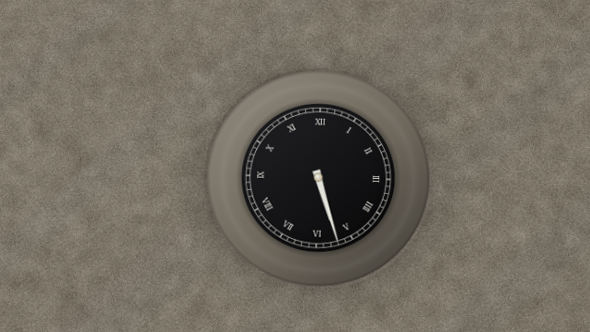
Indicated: 5 h 27 min
